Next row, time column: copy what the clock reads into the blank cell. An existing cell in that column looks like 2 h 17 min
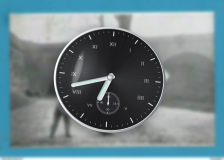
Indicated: 6 h 42 min
